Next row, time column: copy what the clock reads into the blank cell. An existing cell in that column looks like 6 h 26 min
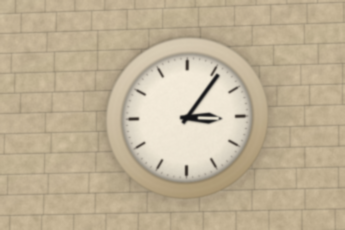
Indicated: 3 h 06 min
